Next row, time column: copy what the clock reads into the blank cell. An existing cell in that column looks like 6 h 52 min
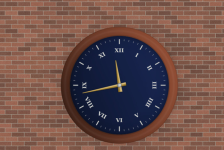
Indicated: 11 h 43 min
